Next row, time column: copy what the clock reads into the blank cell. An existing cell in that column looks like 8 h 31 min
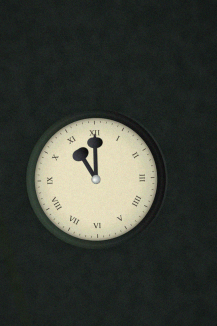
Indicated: 11 h 00 min
